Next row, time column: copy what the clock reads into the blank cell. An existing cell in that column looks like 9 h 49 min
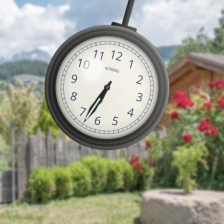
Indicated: 6 h 33 min
